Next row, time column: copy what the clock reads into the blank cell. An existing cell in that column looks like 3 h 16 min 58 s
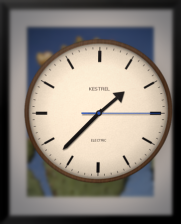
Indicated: 1 h 37 min 15 s
